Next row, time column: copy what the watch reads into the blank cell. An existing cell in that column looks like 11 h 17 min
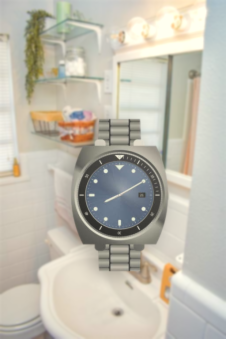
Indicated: 8 h 10 min
